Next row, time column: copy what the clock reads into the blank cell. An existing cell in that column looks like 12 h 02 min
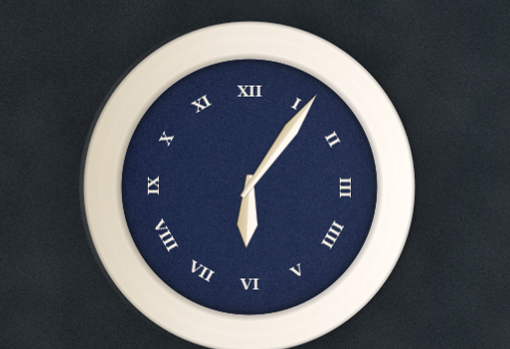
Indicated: 6 h 06 min
